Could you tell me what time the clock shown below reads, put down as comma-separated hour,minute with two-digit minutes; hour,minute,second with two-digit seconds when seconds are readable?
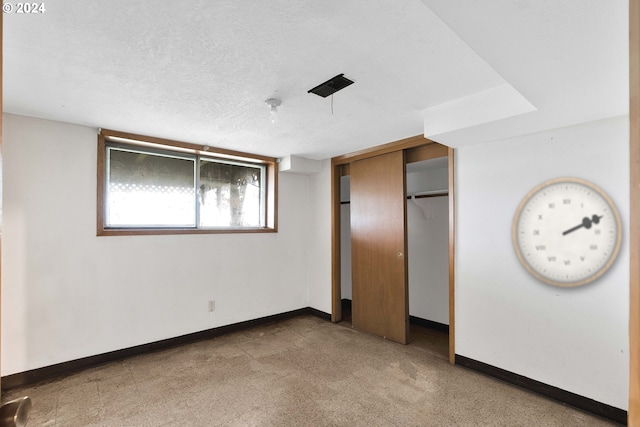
2,11
